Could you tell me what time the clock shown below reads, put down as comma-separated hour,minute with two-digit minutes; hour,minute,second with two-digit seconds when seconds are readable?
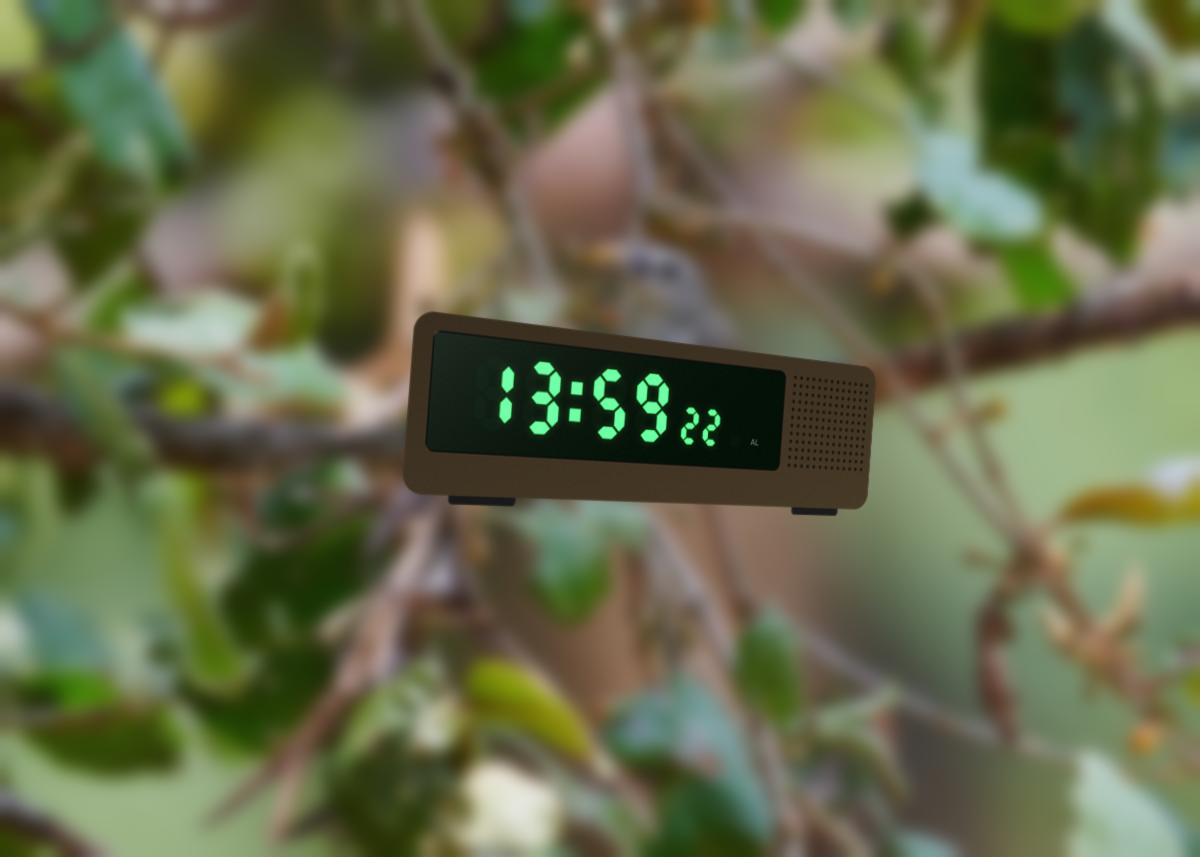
13,59,22
